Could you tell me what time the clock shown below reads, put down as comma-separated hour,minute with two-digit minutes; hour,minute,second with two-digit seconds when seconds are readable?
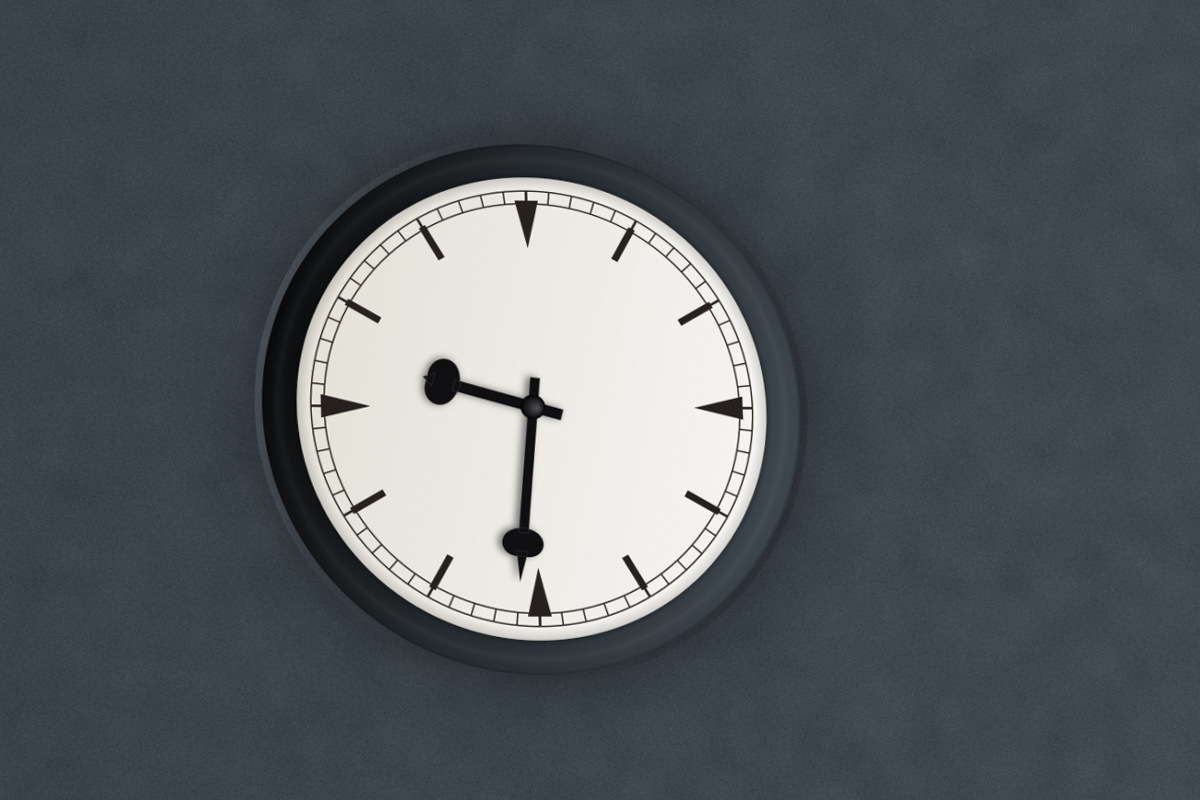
9,31
